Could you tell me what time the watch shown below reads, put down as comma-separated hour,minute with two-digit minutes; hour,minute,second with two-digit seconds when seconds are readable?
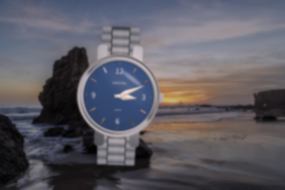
3,11
